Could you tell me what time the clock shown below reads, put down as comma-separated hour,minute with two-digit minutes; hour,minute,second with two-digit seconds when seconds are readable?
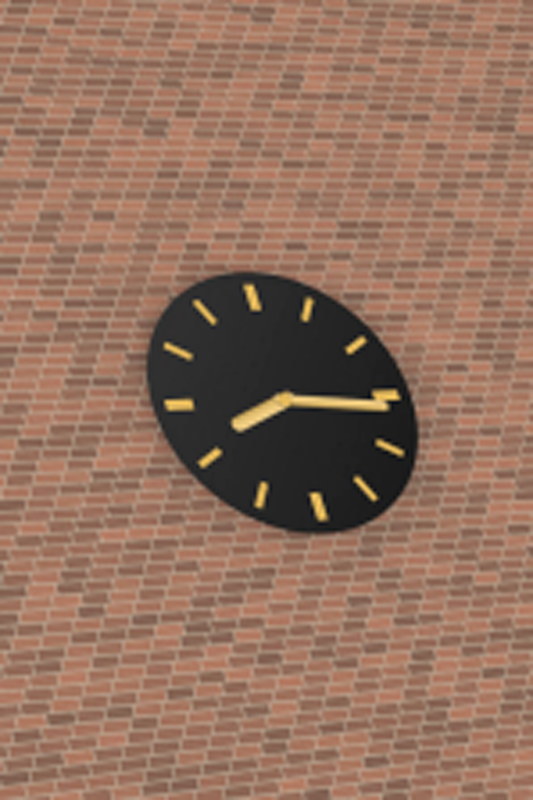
8,16
